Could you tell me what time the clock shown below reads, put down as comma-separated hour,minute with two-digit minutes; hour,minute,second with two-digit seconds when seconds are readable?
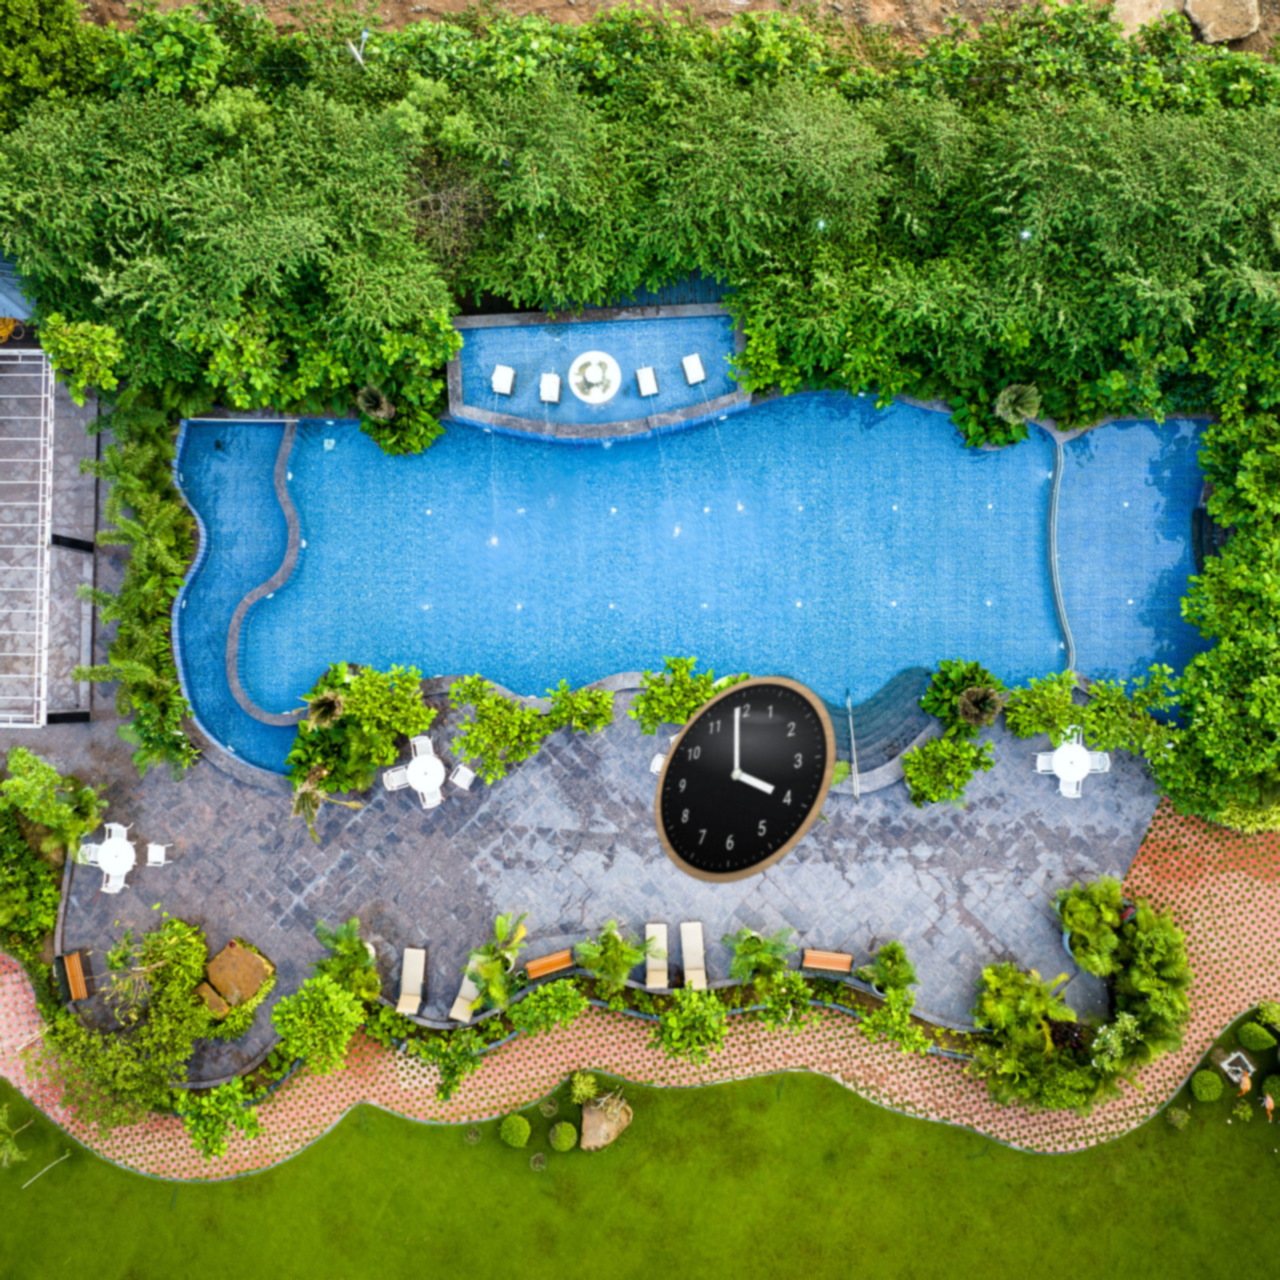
3,59
